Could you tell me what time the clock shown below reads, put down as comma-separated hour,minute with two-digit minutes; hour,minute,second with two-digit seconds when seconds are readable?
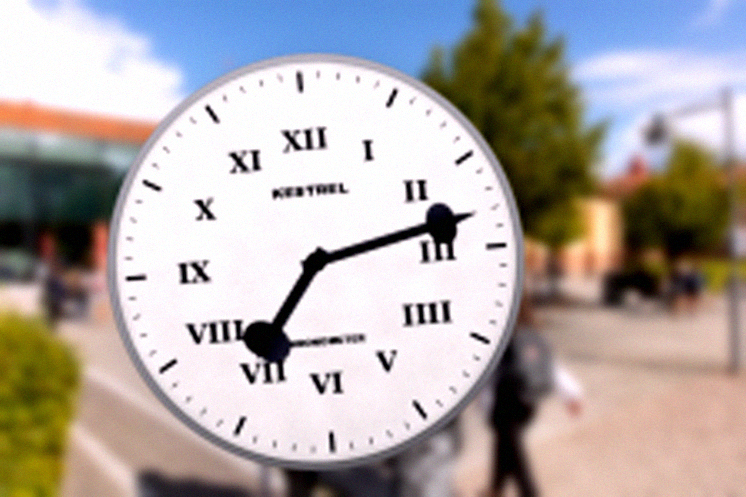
7,13
